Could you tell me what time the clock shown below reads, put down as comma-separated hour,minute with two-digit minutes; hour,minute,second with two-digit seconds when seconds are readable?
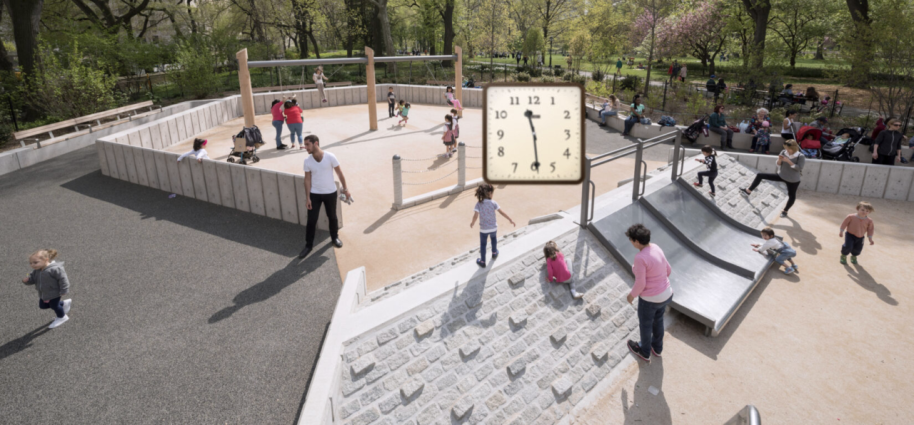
11,29
